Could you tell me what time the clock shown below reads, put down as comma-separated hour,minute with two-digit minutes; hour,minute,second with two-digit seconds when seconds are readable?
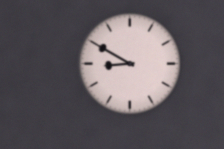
8,50
